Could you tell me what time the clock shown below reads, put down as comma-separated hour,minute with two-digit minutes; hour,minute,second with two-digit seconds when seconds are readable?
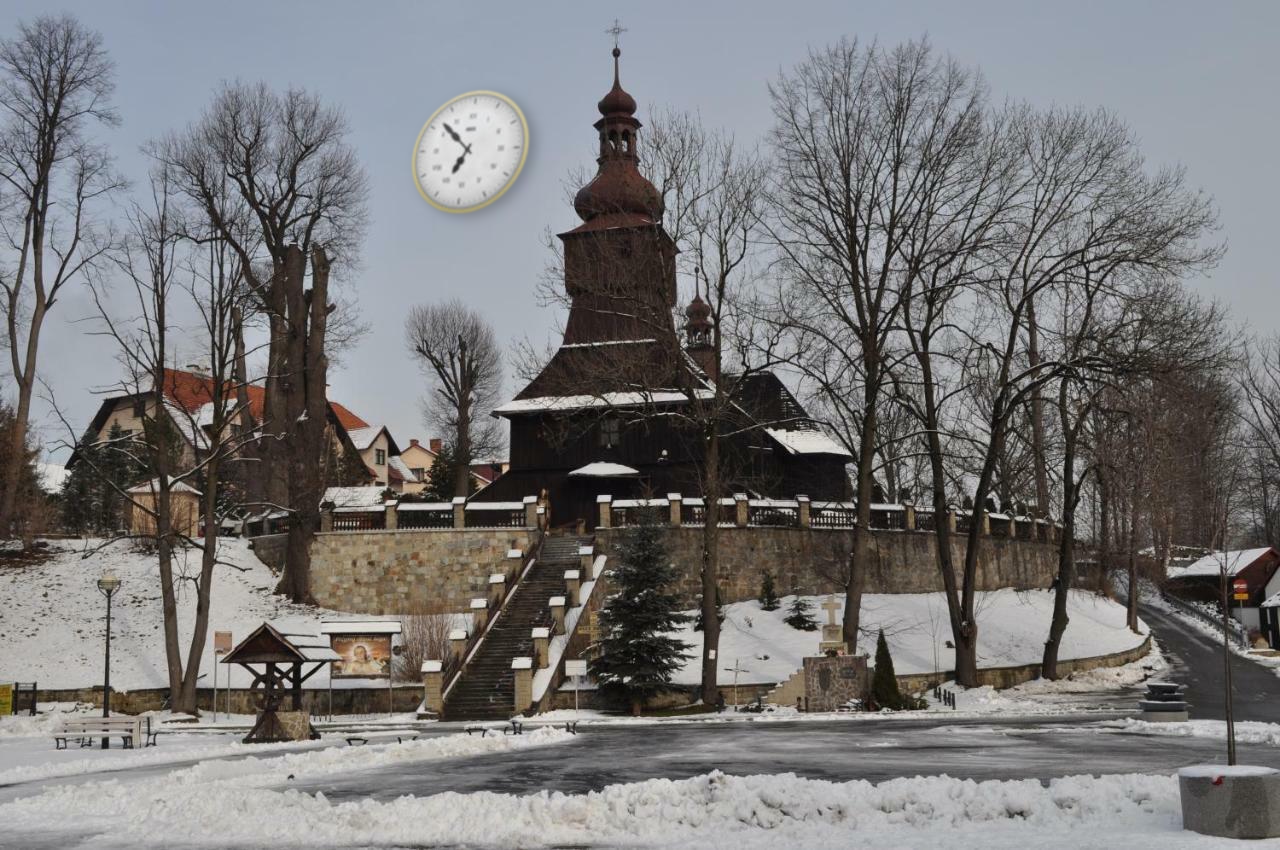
6,52
